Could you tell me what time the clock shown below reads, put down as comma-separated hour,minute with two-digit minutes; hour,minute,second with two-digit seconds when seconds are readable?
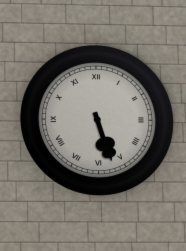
5,27
